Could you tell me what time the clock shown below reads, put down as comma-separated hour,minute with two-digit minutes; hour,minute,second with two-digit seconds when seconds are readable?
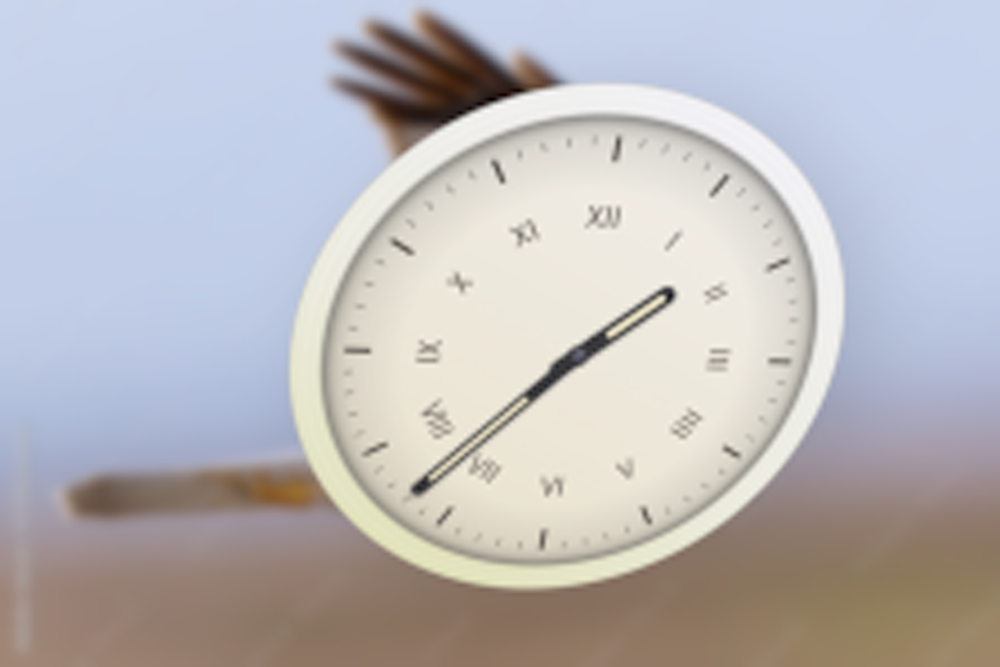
1,37
